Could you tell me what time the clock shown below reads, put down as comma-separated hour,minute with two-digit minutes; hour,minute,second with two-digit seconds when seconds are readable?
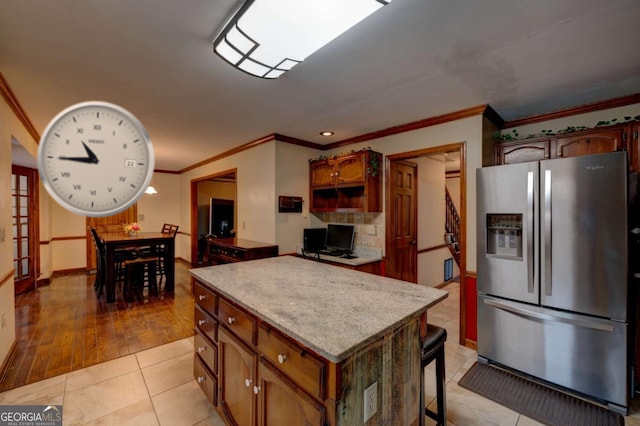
10,45
